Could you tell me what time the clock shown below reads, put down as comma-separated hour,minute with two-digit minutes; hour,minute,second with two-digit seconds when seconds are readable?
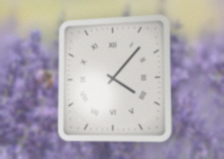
4,07
